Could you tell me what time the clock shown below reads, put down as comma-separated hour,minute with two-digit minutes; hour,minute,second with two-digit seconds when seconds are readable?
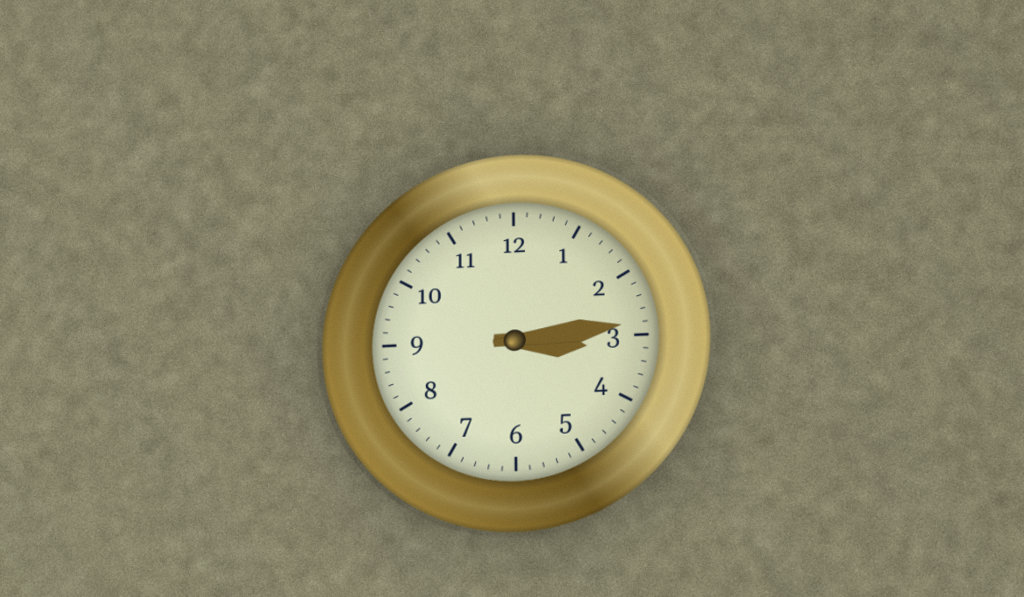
3,14
